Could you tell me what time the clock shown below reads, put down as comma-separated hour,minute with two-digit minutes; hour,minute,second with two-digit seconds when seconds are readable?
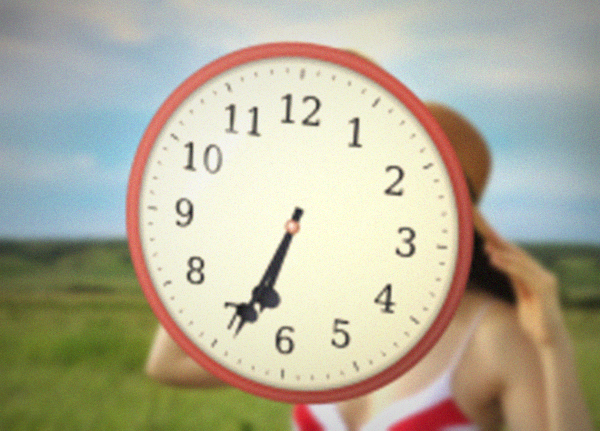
6,34
